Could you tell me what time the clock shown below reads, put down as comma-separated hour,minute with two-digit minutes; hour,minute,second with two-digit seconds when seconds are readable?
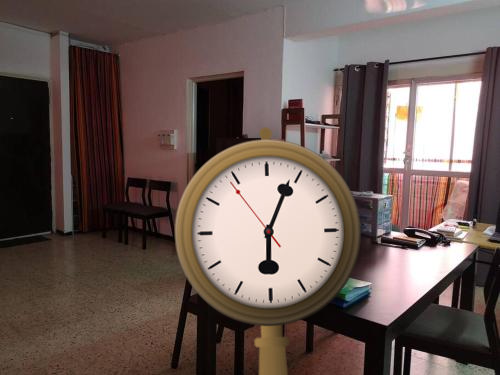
6,03,54
